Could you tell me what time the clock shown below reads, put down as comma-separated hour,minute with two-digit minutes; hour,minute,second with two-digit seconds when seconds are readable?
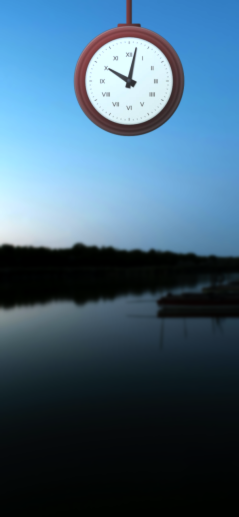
10,02
